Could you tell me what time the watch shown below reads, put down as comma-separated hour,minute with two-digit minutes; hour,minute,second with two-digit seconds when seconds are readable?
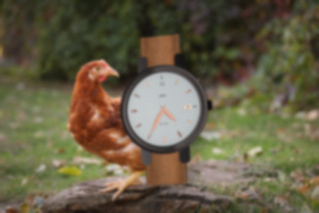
4,35
